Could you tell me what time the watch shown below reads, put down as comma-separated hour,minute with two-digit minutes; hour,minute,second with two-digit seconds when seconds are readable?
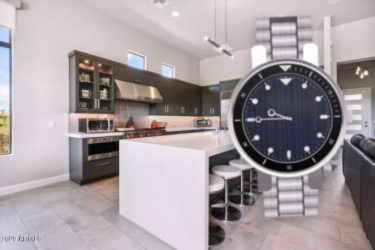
9,45
